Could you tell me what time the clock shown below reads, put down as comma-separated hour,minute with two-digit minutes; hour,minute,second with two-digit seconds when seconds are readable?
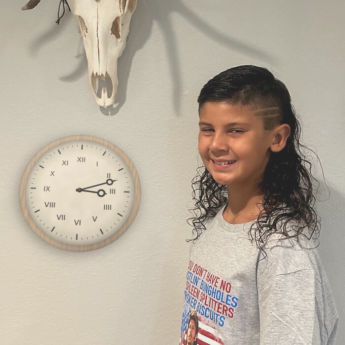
3,12
